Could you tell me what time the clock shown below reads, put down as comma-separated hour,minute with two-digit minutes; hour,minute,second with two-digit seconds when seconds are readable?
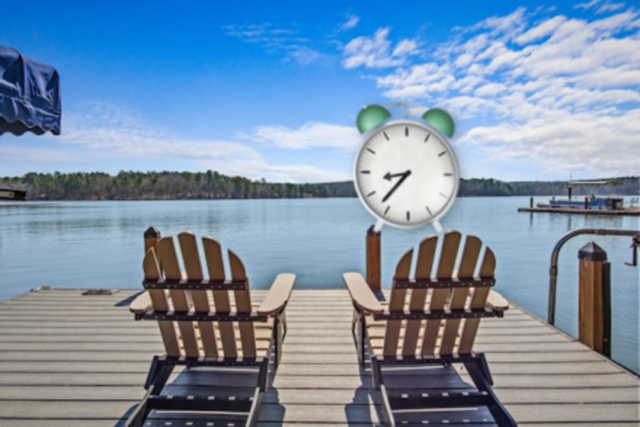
8,37
